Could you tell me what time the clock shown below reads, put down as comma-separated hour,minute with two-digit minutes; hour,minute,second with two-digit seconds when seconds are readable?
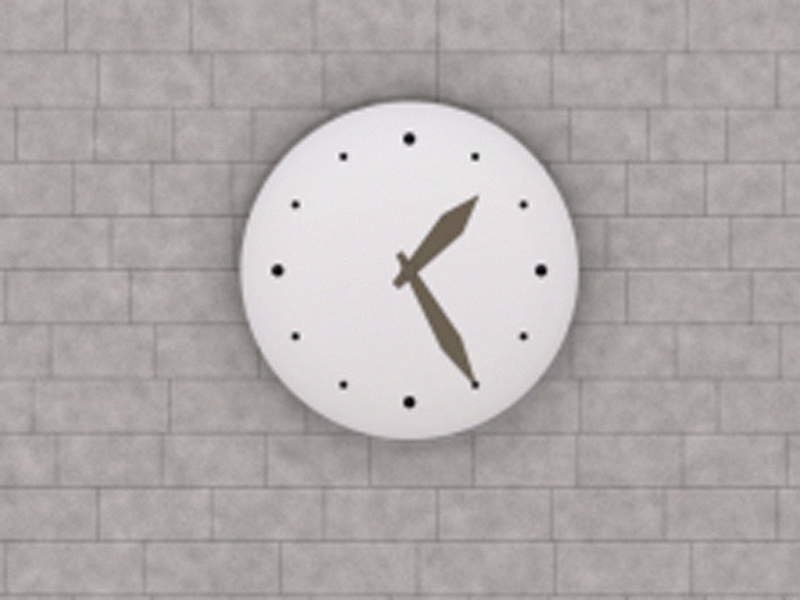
1,25
